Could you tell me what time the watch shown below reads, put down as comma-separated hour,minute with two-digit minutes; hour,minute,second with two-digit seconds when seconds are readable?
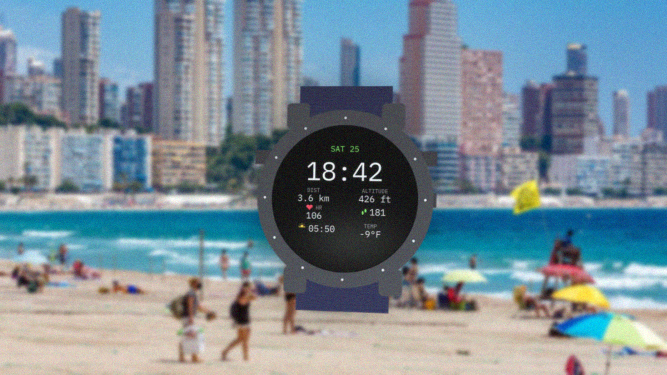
18,42
